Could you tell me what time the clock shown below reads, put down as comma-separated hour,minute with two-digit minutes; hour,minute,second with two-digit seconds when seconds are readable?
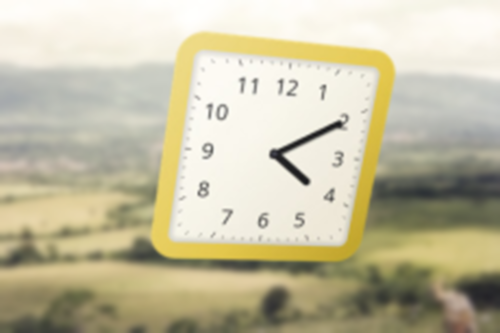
4,10
